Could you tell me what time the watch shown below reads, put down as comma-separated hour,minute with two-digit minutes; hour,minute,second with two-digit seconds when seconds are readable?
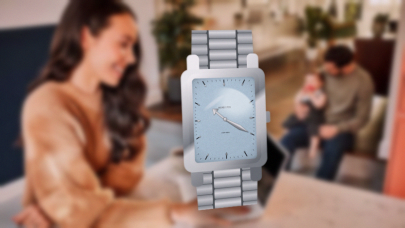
10,20
